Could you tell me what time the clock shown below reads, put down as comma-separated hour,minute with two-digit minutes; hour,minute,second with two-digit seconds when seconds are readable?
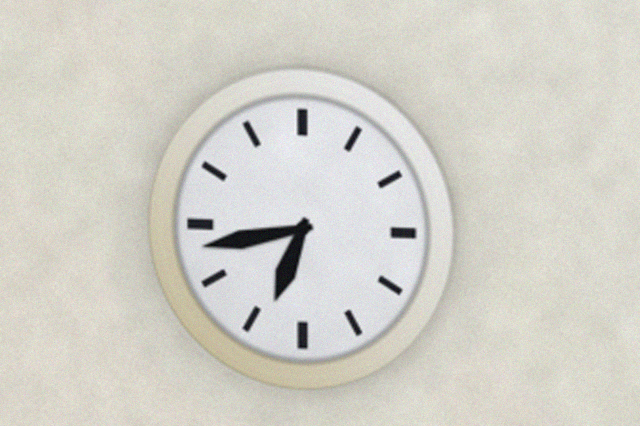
6,43
